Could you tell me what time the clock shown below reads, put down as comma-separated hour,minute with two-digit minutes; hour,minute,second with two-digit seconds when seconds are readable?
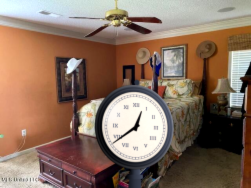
12,39
